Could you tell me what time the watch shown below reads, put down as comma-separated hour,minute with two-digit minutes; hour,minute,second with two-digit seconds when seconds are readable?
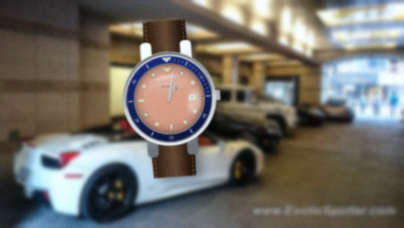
1,02
